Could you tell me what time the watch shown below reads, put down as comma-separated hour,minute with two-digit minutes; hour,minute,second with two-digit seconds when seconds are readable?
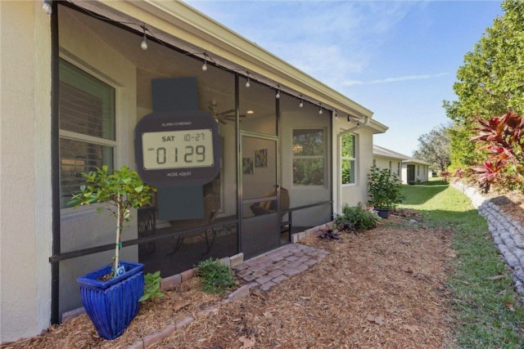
1,29
